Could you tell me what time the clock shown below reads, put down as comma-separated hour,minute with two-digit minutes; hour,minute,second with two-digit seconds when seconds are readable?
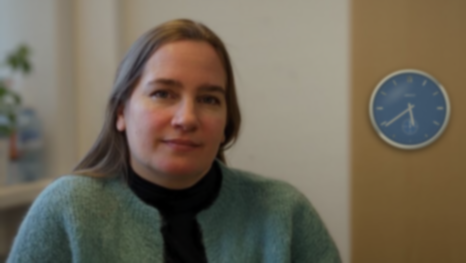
5,39
